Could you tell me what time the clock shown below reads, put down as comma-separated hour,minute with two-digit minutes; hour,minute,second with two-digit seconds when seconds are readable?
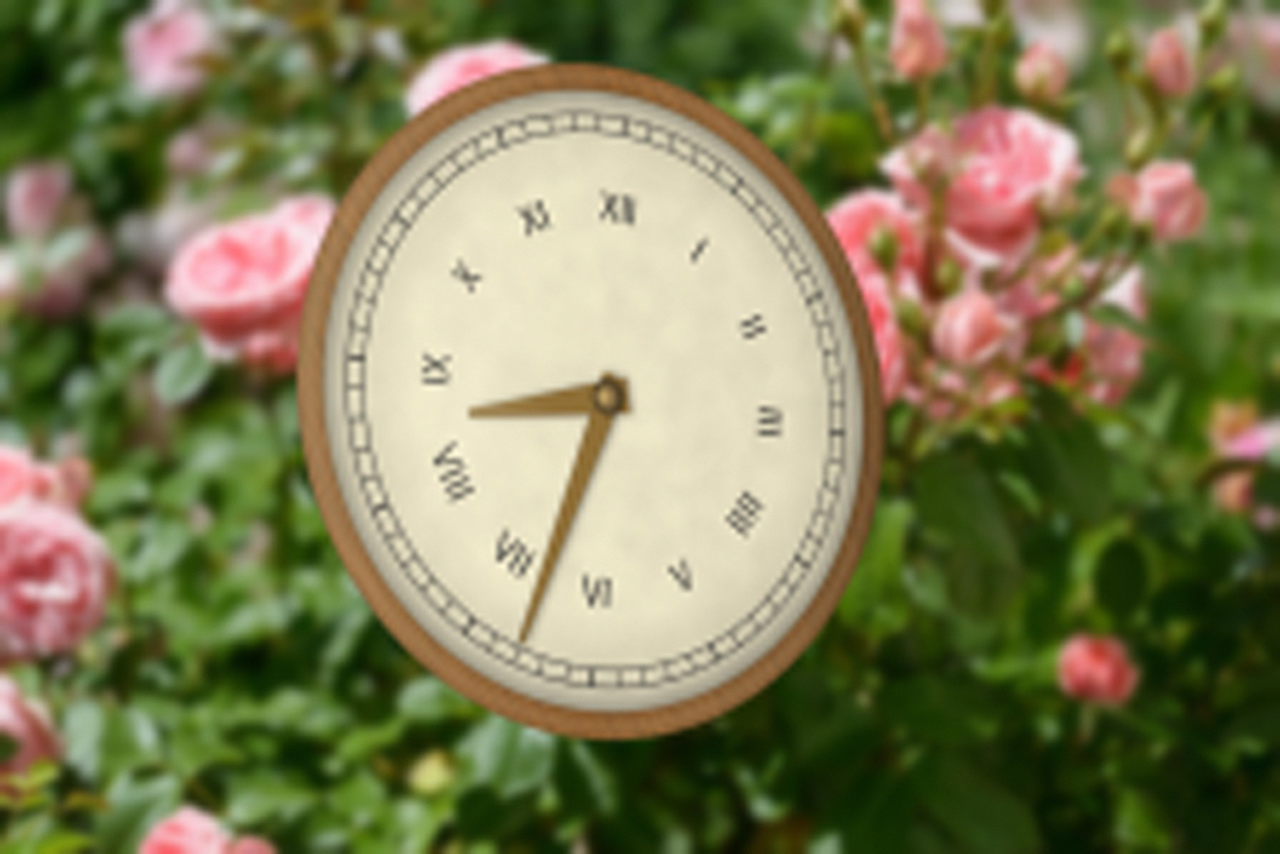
8,33
